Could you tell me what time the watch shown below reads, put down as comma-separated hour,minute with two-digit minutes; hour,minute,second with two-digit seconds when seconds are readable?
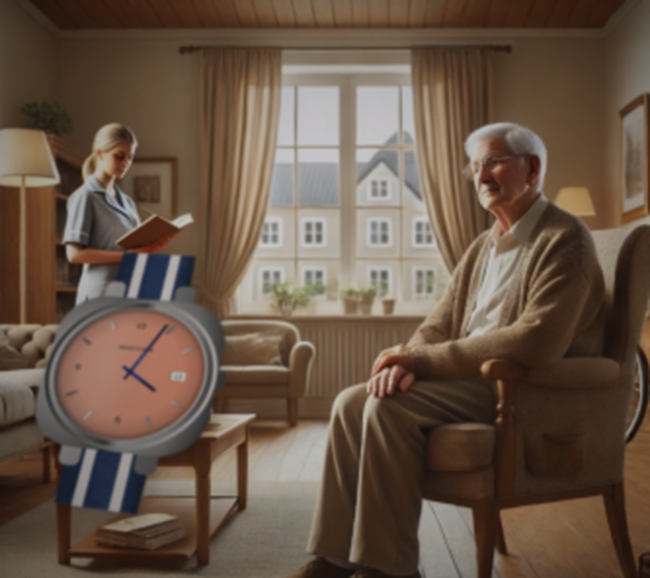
4,04
